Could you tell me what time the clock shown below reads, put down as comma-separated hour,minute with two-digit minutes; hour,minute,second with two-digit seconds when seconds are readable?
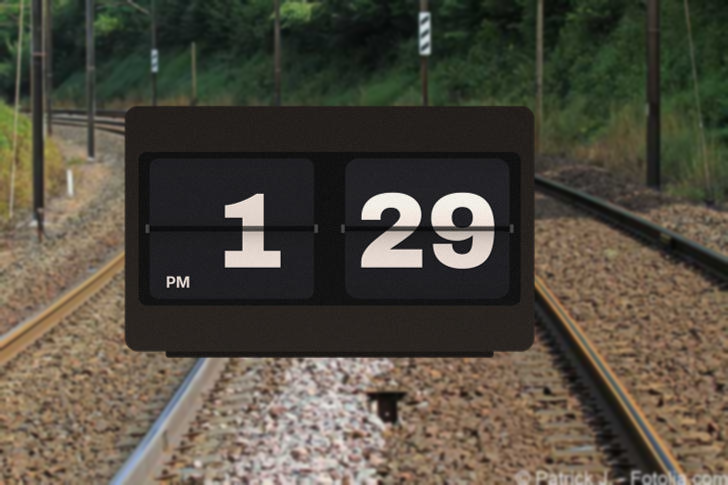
1,29
